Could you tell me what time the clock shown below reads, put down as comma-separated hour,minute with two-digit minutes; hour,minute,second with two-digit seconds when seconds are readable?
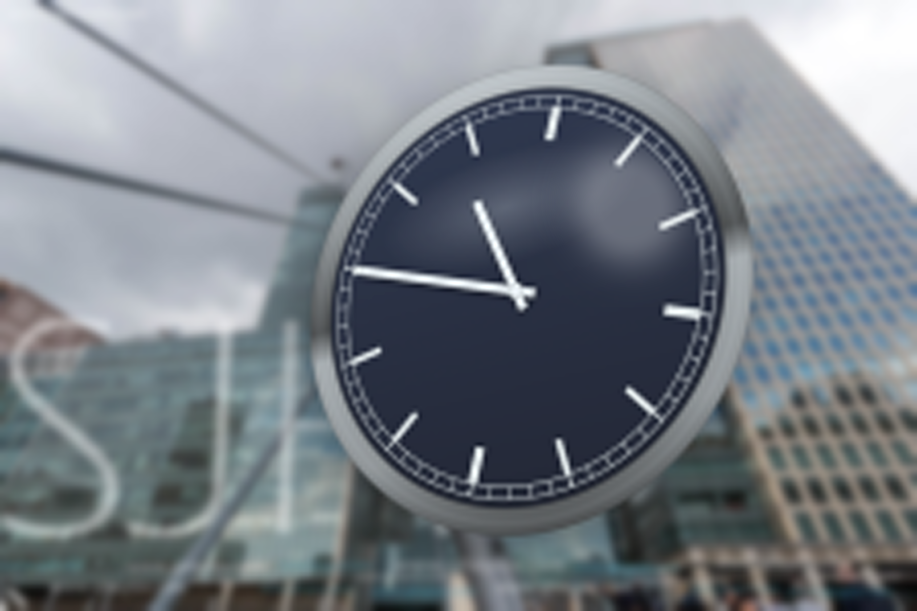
10,45
